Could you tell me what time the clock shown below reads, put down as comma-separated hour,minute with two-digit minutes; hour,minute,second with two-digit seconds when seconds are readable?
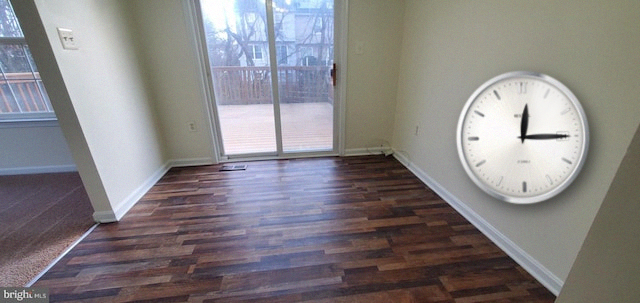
12,15
